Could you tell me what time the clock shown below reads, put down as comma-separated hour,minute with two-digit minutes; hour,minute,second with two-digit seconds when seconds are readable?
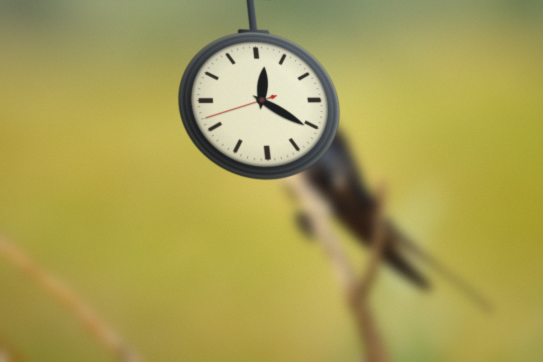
12,20,42
